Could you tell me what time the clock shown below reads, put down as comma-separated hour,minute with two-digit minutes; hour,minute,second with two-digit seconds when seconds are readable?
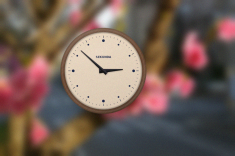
2,52
